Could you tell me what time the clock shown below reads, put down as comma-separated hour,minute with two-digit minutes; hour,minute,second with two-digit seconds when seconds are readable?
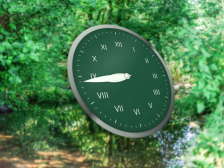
8,44
